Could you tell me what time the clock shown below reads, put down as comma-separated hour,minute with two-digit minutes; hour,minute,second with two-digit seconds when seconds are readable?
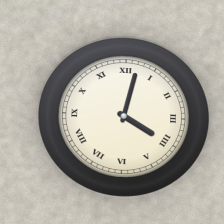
4,02
